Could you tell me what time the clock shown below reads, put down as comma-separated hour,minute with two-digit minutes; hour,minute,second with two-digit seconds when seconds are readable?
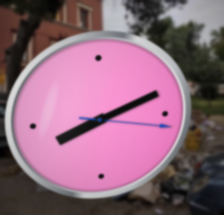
8,11,17
